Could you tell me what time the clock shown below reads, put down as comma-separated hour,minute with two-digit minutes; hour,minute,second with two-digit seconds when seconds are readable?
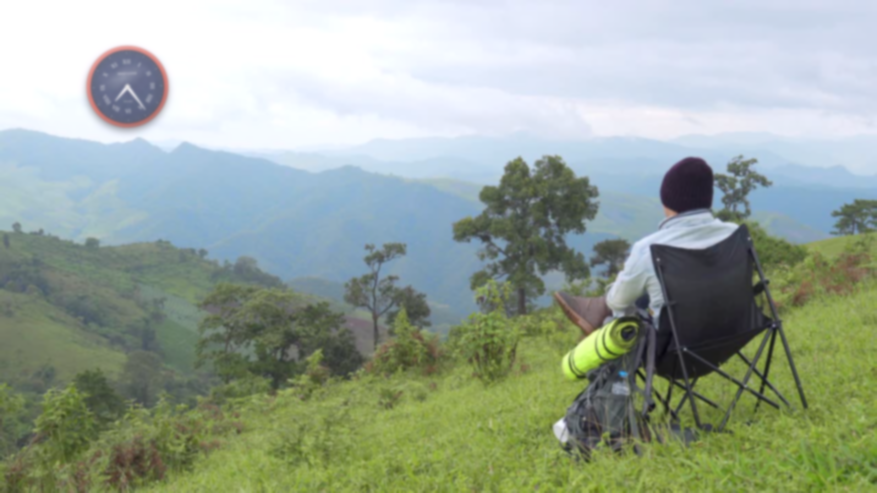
7,24
